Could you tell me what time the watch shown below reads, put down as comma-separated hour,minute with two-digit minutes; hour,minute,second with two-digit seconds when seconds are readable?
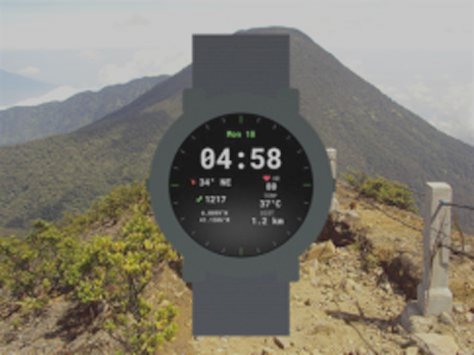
4,58
